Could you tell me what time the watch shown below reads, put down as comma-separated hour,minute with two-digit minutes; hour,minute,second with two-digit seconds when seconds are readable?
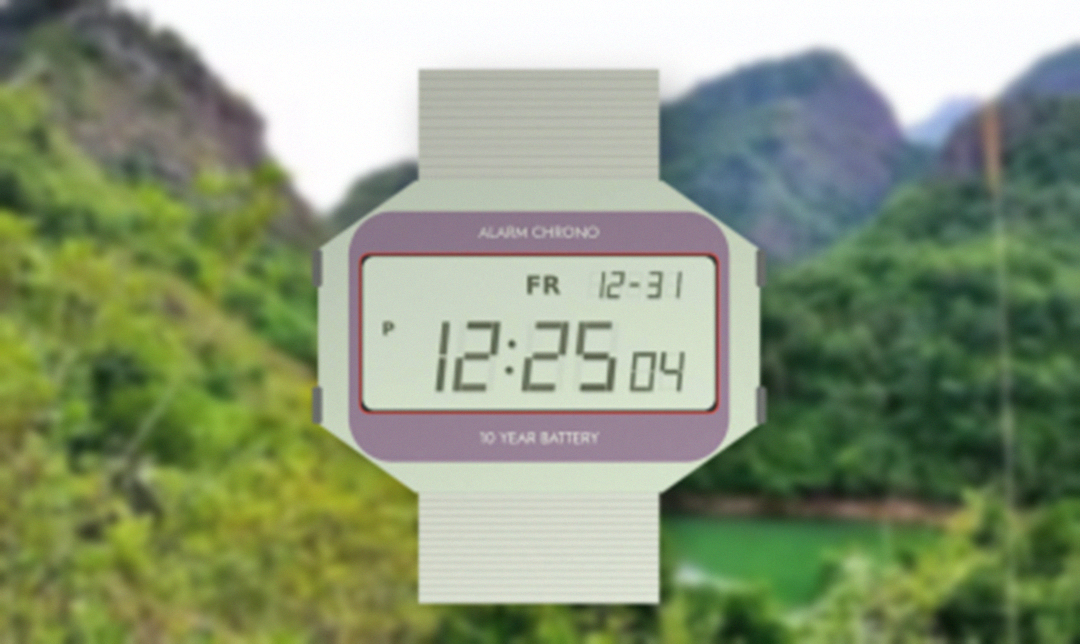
12,25,04
